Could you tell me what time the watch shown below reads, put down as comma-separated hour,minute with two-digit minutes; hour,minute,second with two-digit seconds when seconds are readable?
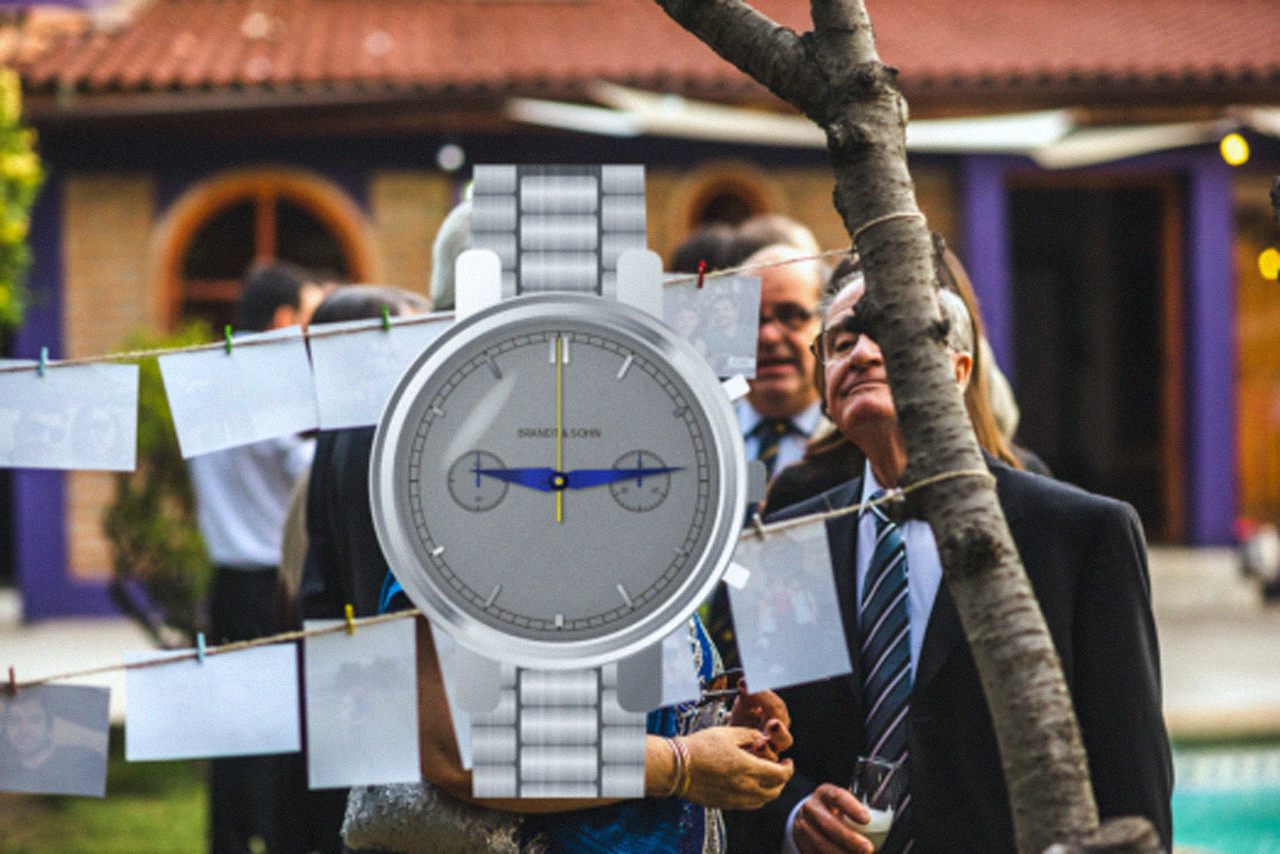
9,14
